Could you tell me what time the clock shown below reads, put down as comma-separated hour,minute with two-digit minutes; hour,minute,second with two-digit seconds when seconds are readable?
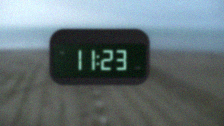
11,23
